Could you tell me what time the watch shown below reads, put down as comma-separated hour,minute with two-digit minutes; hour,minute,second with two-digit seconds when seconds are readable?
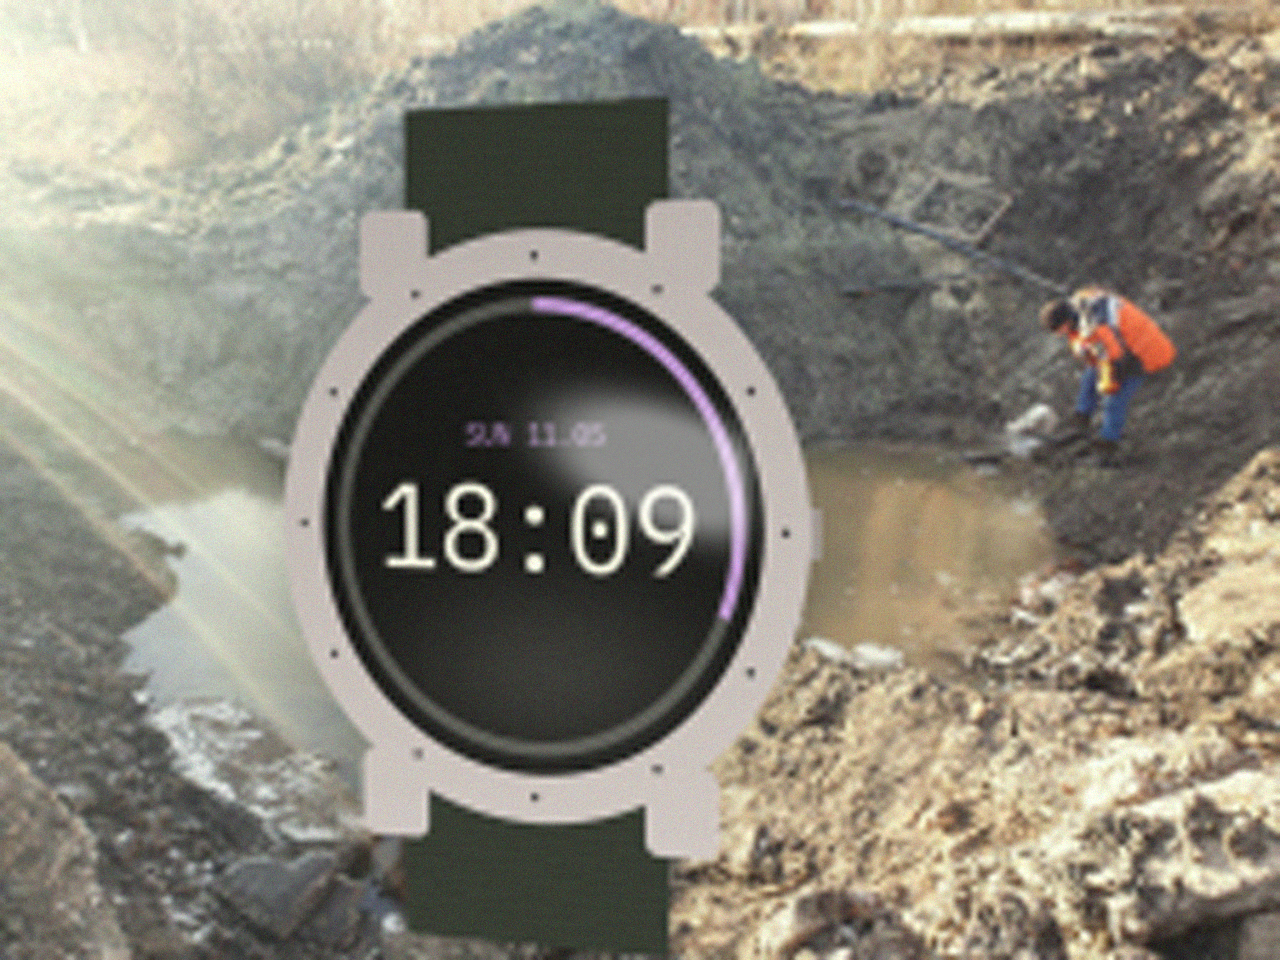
18,09
